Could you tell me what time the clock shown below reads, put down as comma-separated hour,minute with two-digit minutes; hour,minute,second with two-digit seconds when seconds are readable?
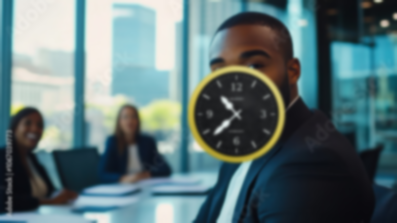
10,38
